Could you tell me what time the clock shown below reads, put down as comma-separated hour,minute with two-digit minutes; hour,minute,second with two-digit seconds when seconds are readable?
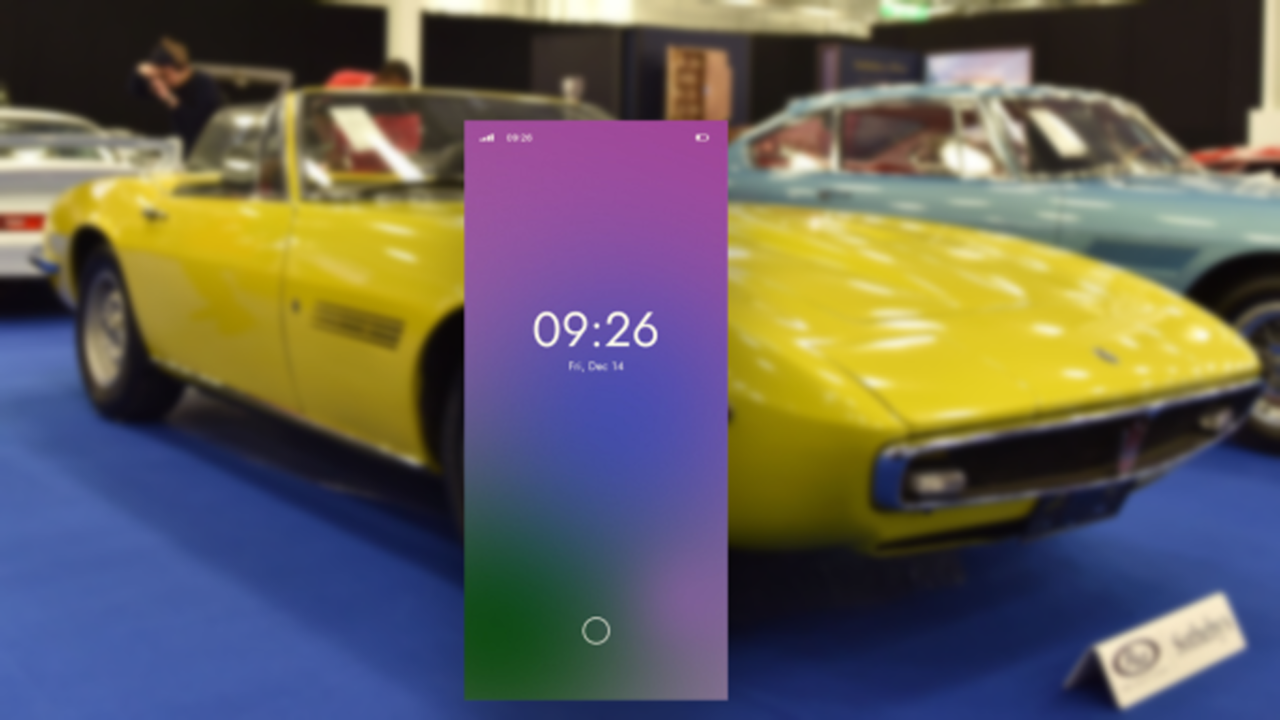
9,26
